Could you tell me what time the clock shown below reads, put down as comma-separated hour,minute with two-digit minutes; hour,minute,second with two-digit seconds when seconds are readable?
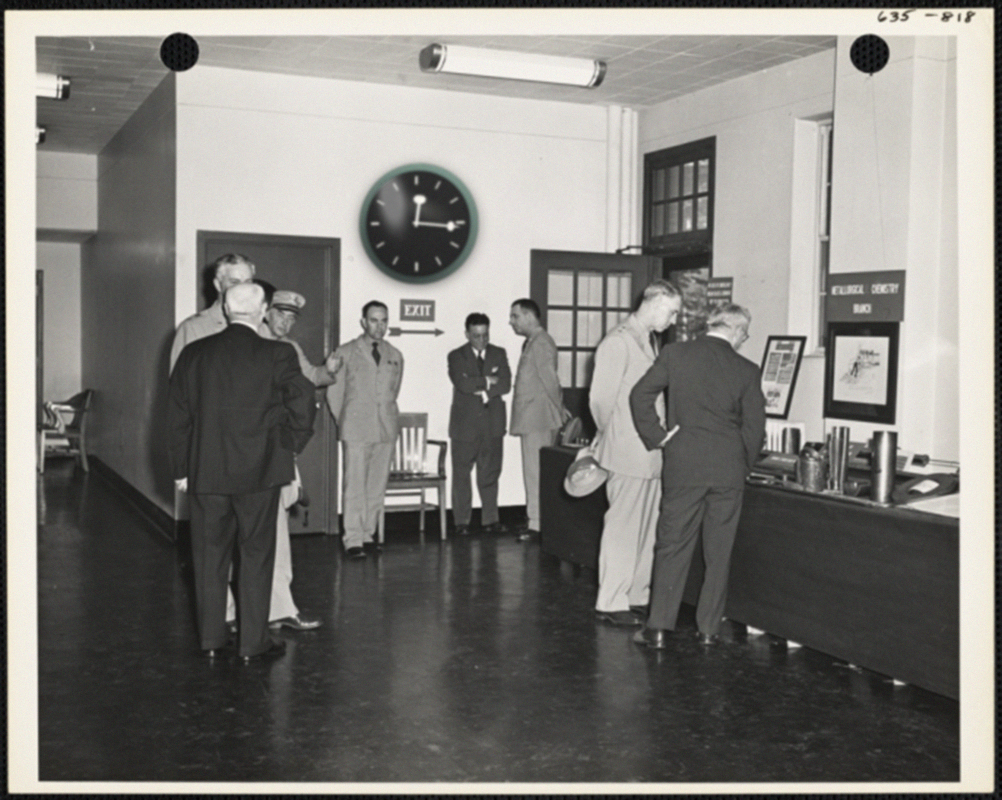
12,16
